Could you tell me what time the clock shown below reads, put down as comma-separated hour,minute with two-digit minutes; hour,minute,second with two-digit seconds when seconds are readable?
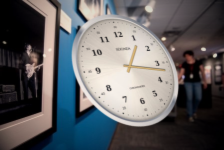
1,17
